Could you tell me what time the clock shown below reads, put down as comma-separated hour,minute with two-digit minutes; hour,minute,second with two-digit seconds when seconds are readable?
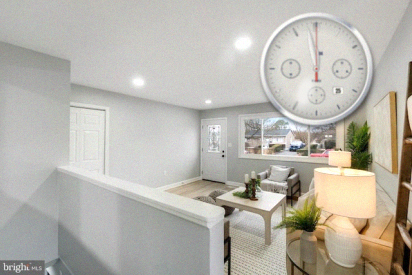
11,58
